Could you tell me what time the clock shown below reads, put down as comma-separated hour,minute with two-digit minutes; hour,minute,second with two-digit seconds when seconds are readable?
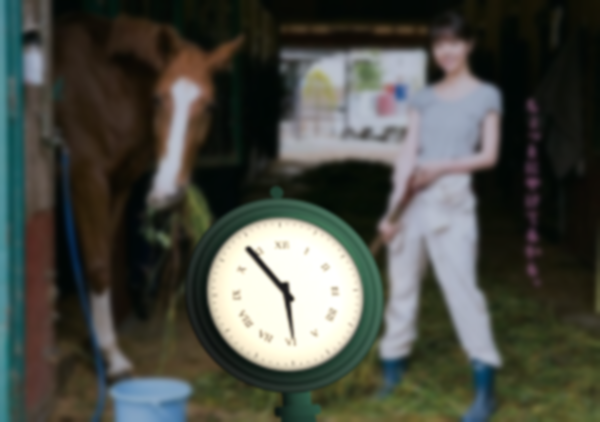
5,54
